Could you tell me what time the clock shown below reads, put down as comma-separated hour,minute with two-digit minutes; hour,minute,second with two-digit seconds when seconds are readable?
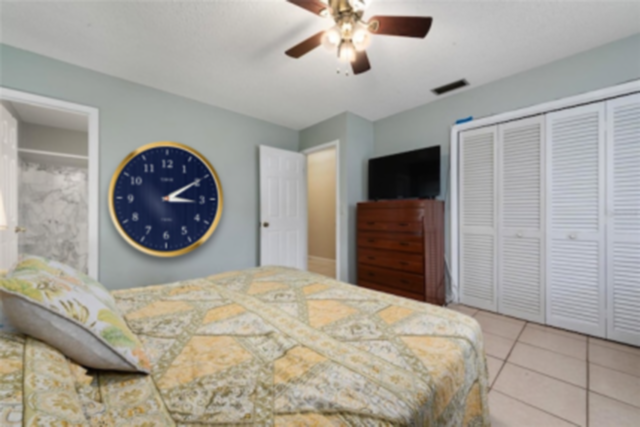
3,10
